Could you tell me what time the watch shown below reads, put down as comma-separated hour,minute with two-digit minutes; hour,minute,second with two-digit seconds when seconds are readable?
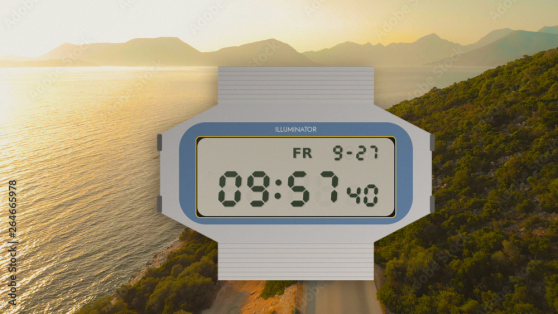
9,57,40
